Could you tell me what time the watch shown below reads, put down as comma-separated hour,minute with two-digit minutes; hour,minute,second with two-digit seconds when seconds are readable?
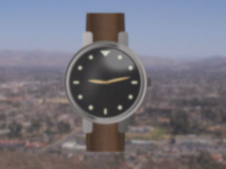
9,13
